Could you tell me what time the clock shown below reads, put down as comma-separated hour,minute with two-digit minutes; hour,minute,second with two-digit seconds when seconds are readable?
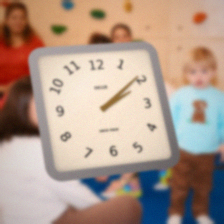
2,09
